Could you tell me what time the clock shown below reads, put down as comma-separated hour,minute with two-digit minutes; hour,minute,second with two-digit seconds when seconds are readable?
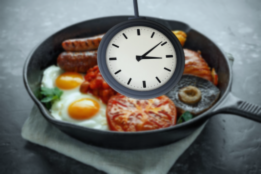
3,09
